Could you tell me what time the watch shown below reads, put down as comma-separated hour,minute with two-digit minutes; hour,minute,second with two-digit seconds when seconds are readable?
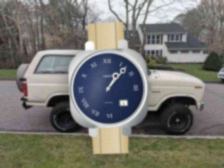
1,07
